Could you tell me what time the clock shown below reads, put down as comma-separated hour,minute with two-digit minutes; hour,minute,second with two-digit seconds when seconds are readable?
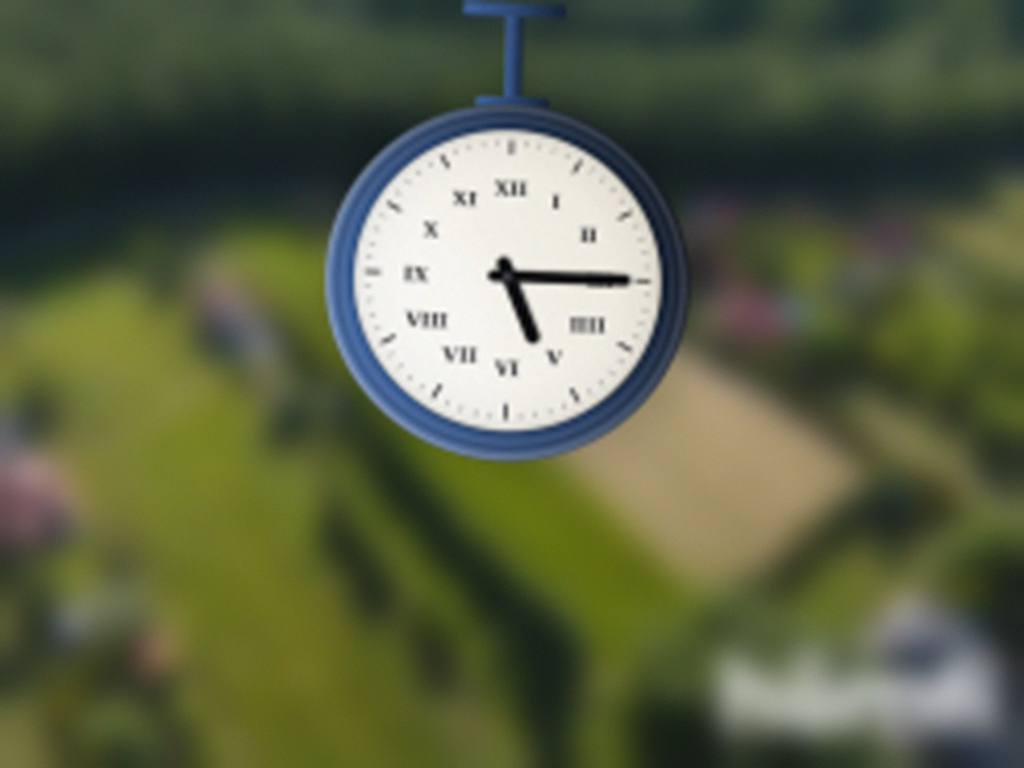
5,15
